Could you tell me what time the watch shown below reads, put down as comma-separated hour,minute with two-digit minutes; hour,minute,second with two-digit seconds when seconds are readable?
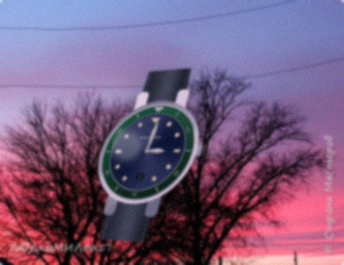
3,01
